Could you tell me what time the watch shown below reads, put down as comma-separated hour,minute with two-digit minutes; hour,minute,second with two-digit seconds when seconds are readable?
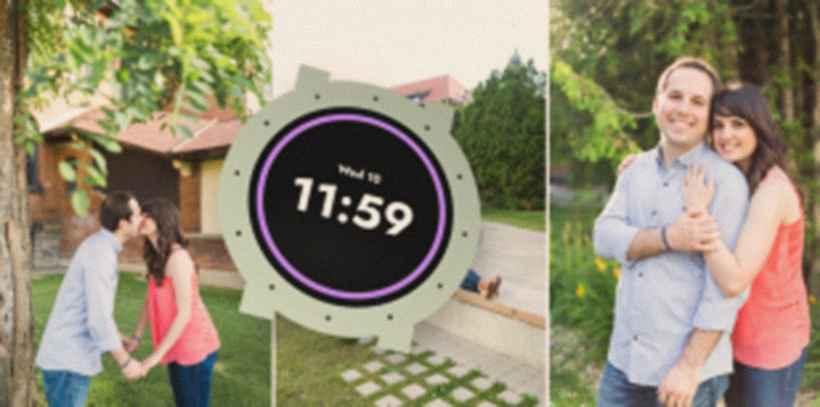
11,59
